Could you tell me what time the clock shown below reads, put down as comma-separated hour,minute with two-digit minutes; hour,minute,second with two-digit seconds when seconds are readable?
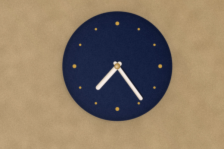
7,24
